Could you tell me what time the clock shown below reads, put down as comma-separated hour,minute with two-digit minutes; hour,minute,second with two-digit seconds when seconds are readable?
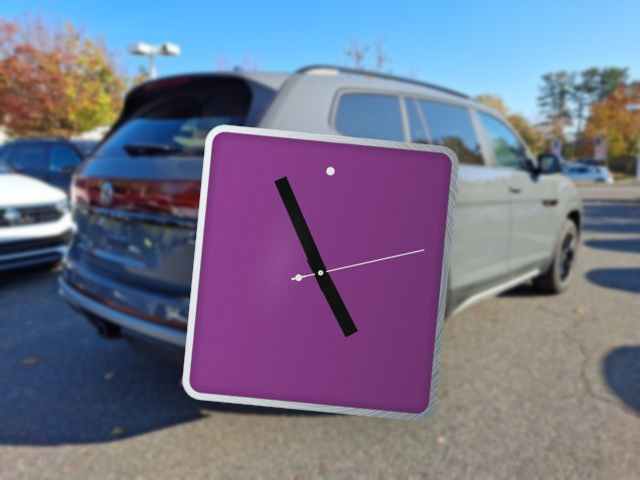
4,55,12
